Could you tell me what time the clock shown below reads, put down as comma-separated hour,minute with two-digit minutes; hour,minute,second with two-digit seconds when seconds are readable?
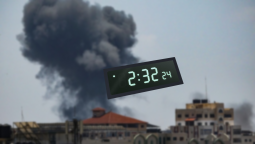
2,32,24
